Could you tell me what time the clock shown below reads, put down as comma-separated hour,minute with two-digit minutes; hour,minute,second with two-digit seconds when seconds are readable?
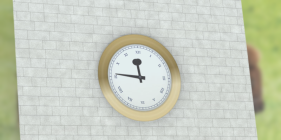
11,46
